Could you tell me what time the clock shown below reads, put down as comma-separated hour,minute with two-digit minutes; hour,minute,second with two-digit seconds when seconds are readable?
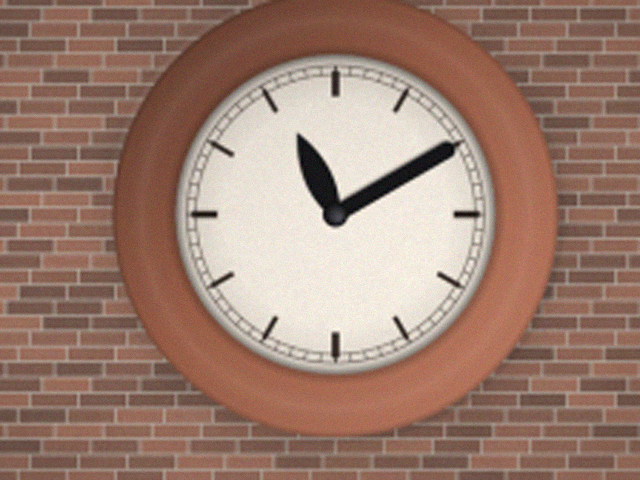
11,10
